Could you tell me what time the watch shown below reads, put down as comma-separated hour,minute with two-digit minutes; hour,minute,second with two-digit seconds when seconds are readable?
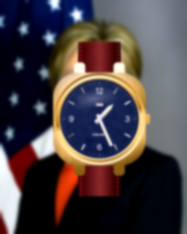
1,26
